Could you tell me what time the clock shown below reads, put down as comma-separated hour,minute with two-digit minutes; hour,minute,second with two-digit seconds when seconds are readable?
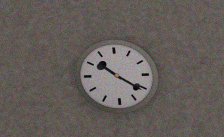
10,21
